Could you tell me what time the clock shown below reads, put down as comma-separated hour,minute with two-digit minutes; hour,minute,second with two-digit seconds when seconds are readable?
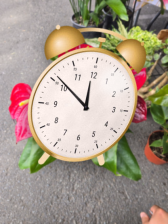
11,51
